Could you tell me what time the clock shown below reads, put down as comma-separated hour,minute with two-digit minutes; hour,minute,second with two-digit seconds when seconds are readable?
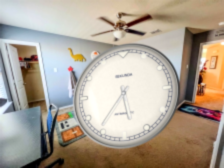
5,36
